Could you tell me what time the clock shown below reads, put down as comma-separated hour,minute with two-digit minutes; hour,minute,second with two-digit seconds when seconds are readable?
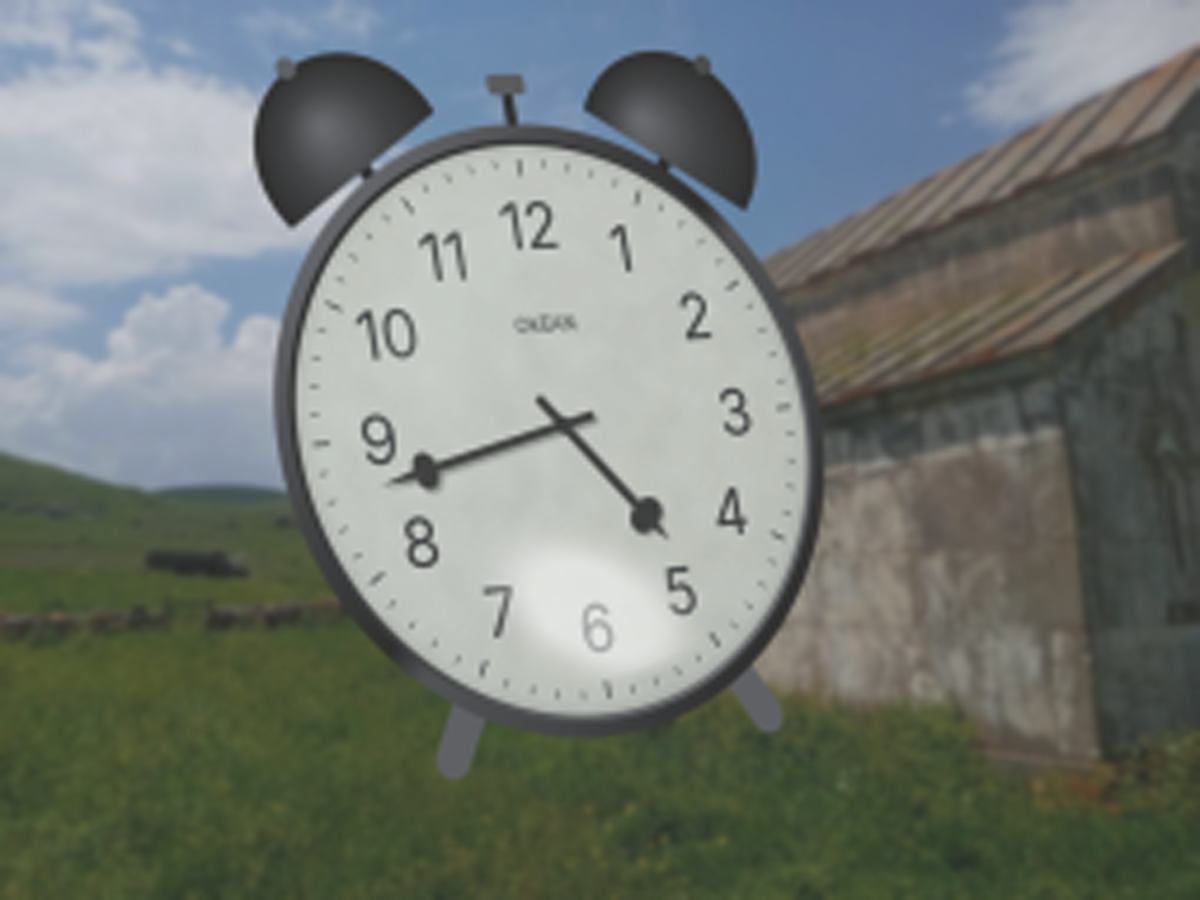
4,43
